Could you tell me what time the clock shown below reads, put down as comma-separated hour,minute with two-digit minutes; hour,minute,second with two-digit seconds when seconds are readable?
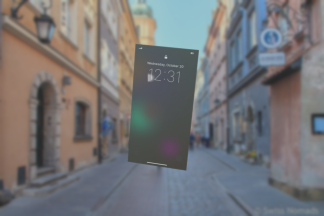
12,31
